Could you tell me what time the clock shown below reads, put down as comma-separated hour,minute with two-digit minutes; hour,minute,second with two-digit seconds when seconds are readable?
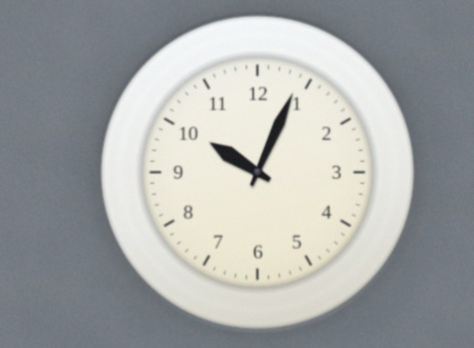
10,04
